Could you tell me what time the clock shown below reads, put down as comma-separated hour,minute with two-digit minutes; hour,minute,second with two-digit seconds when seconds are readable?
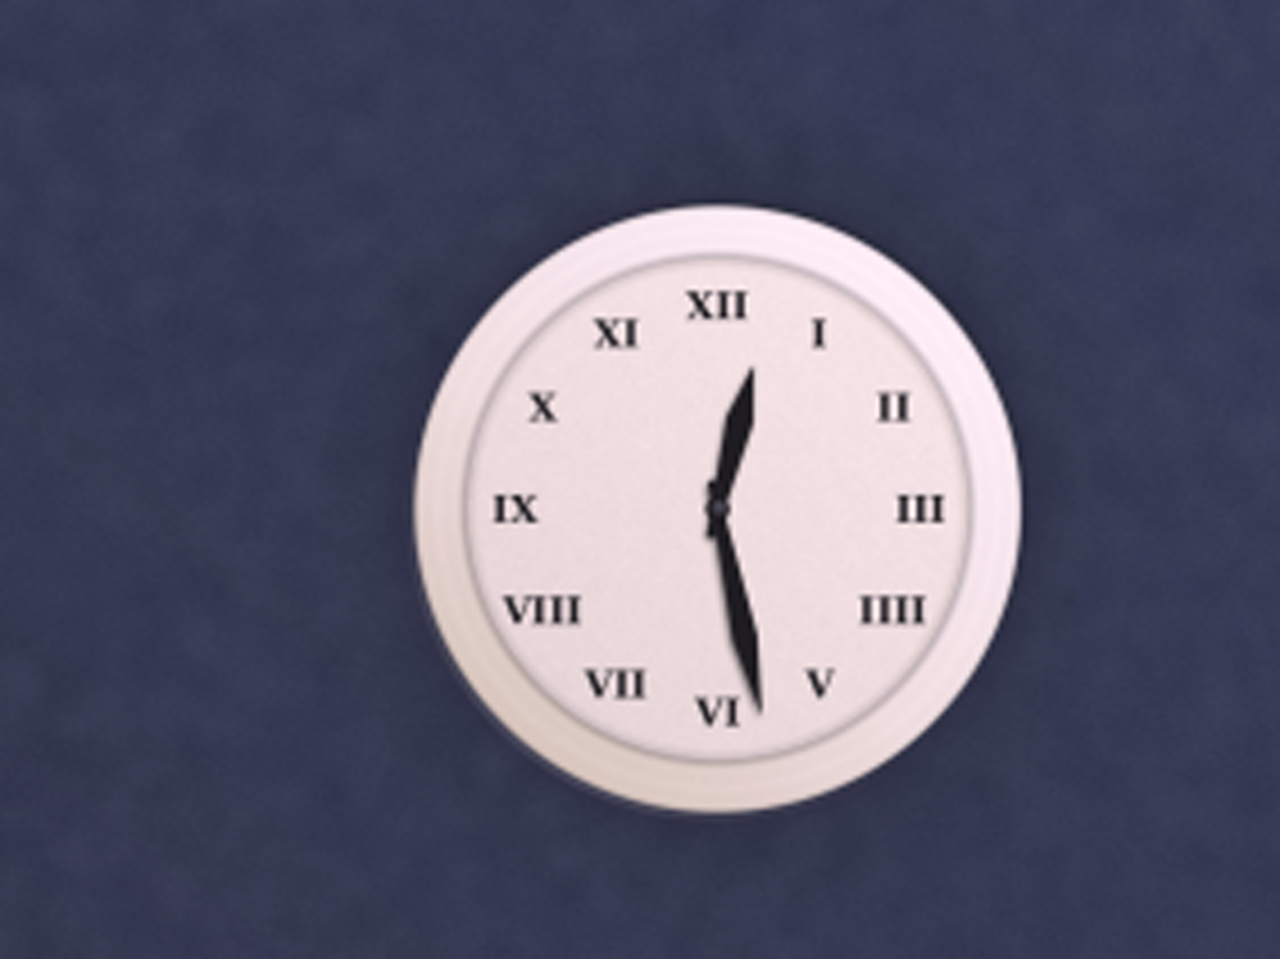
12,28
